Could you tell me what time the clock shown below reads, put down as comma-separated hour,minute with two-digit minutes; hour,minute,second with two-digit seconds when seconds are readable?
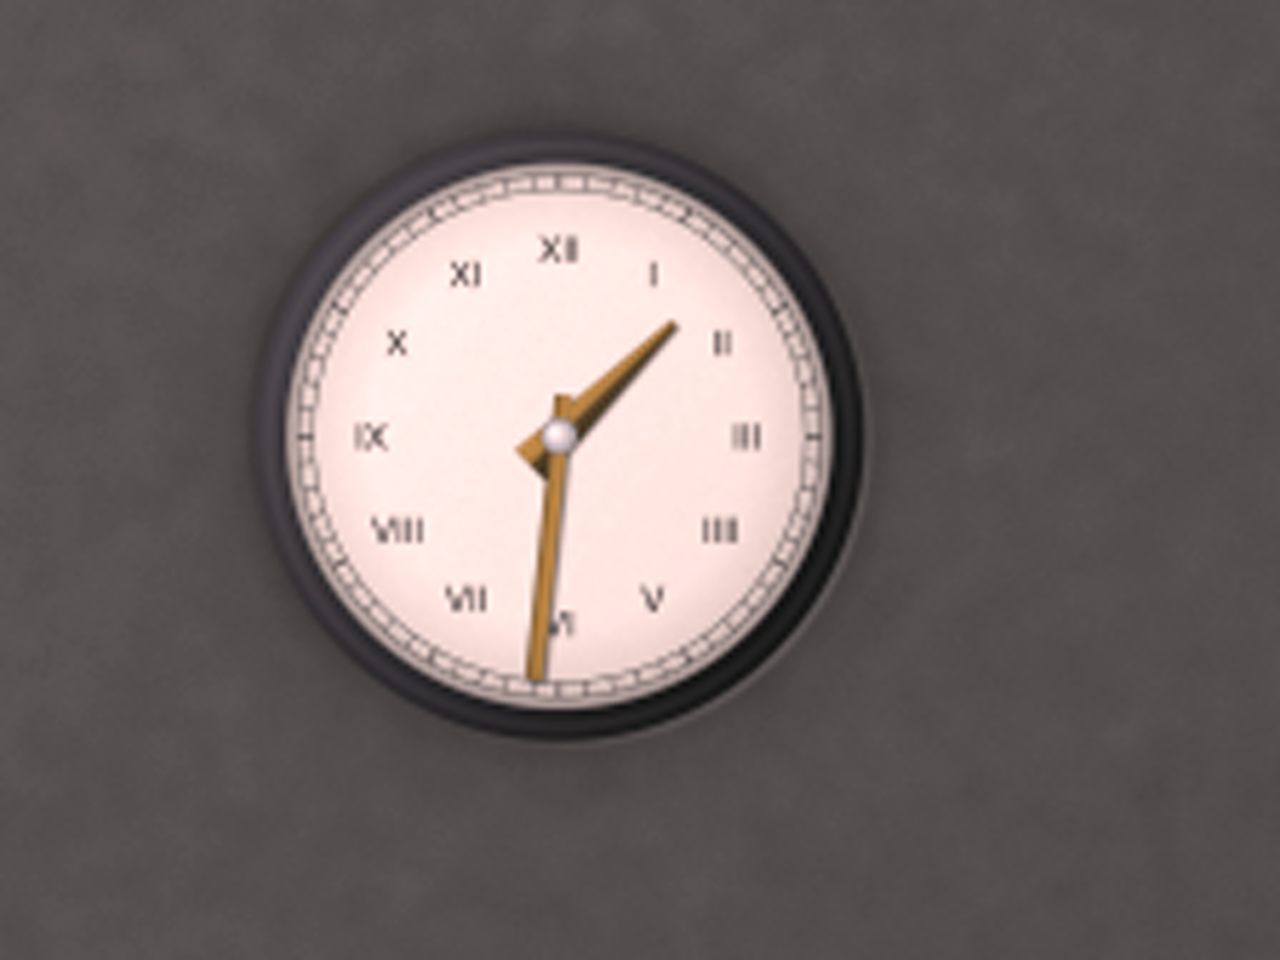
1,31
